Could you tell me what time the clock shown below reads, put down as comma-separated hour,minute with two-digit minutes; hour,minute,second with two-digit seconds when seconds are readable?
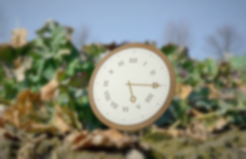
5,15
